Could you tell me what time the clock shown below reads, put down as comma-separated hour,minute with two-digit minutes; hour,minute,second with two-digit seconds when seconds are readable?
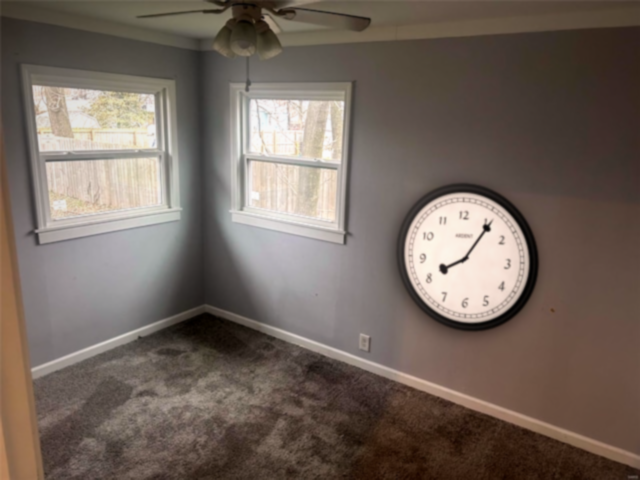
8,06
